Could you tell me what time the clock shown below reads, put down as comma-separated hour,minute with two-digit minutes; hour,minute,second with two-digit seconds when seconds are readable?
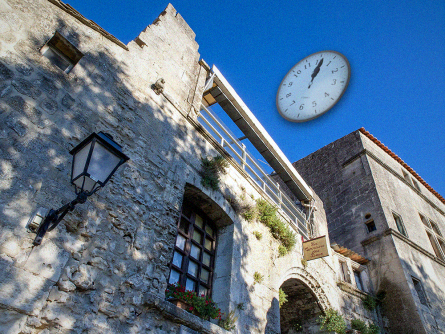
12,01
